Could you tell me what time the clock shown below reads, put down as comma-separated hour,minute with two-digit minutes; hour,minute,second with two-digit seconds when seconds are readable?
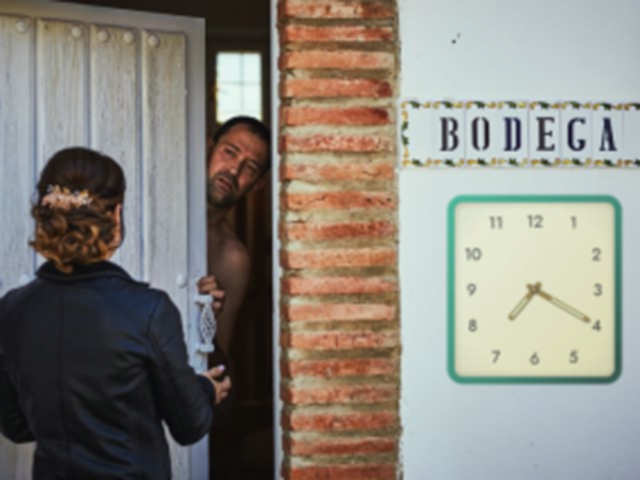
7,20
